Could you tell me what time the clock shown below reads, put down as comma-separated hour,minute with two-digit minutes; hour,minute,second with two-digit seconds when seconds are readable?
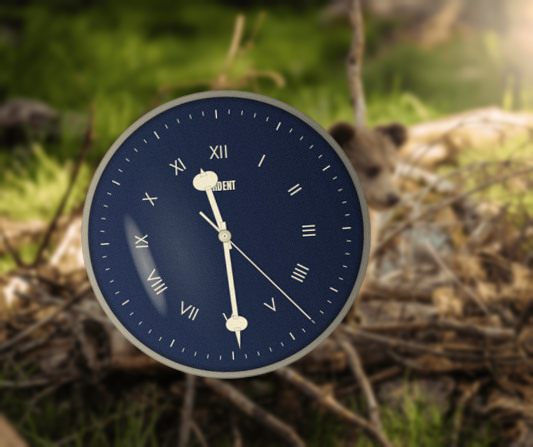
11,29,23
